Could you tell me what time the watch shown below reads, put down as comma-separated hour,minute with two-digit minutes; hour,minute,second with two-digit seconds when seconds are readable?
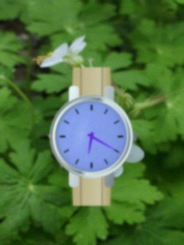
6,20
